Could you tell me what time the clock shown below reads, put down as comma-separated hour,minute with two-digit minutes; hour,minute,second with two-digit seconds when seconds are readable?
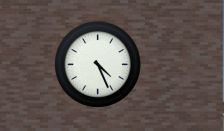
4,26
